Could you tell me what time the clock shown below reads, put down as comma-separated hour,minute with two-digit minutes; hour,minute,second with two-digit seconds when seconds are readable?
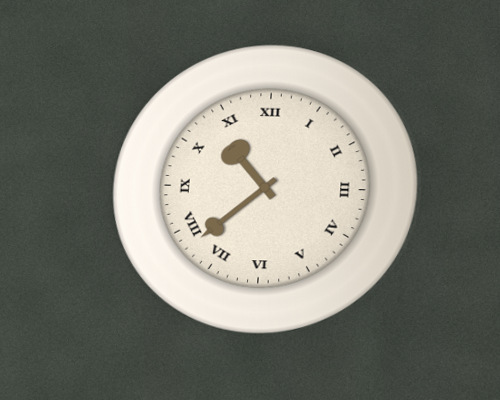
10,38
